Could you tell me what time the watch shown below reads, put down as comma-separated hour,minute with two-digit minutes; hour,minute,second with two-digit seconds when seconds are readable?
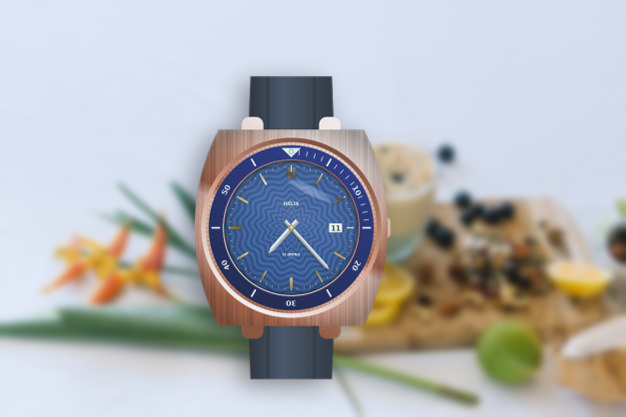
7,23
